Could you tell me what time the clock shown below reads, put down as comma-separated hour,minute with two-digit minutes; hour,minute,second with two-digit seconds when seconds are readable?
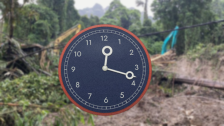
12,18
